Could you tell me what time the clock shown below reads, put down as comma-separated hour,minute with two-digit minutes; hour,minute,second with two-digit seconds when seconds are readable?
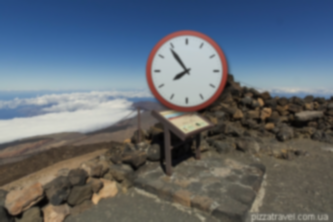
7,54
